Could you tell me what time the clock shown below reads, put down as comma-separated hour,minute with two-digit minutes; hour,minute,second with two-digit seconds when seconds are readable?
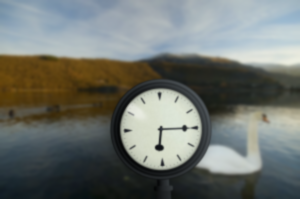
6,15
